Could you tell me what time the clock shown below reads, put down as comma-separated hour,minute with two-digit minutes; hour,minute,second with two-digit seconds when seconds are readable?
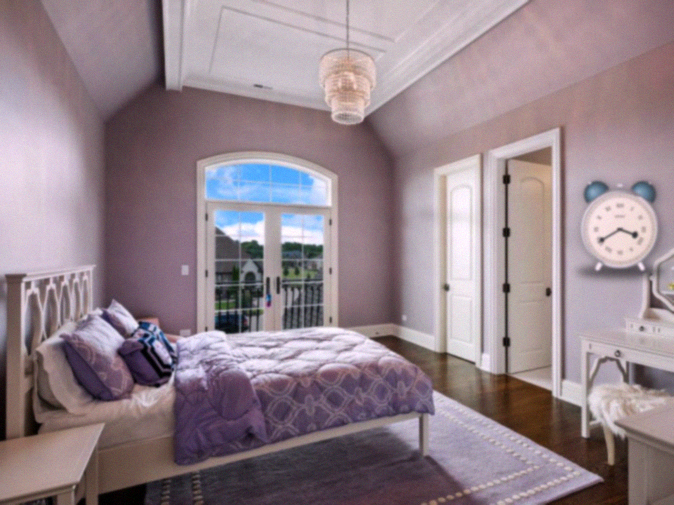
3,40
